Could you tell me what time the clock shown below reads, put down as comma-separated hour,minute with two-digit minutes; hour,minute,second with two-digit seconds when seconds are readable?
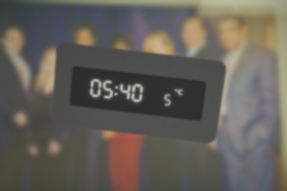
5,40
